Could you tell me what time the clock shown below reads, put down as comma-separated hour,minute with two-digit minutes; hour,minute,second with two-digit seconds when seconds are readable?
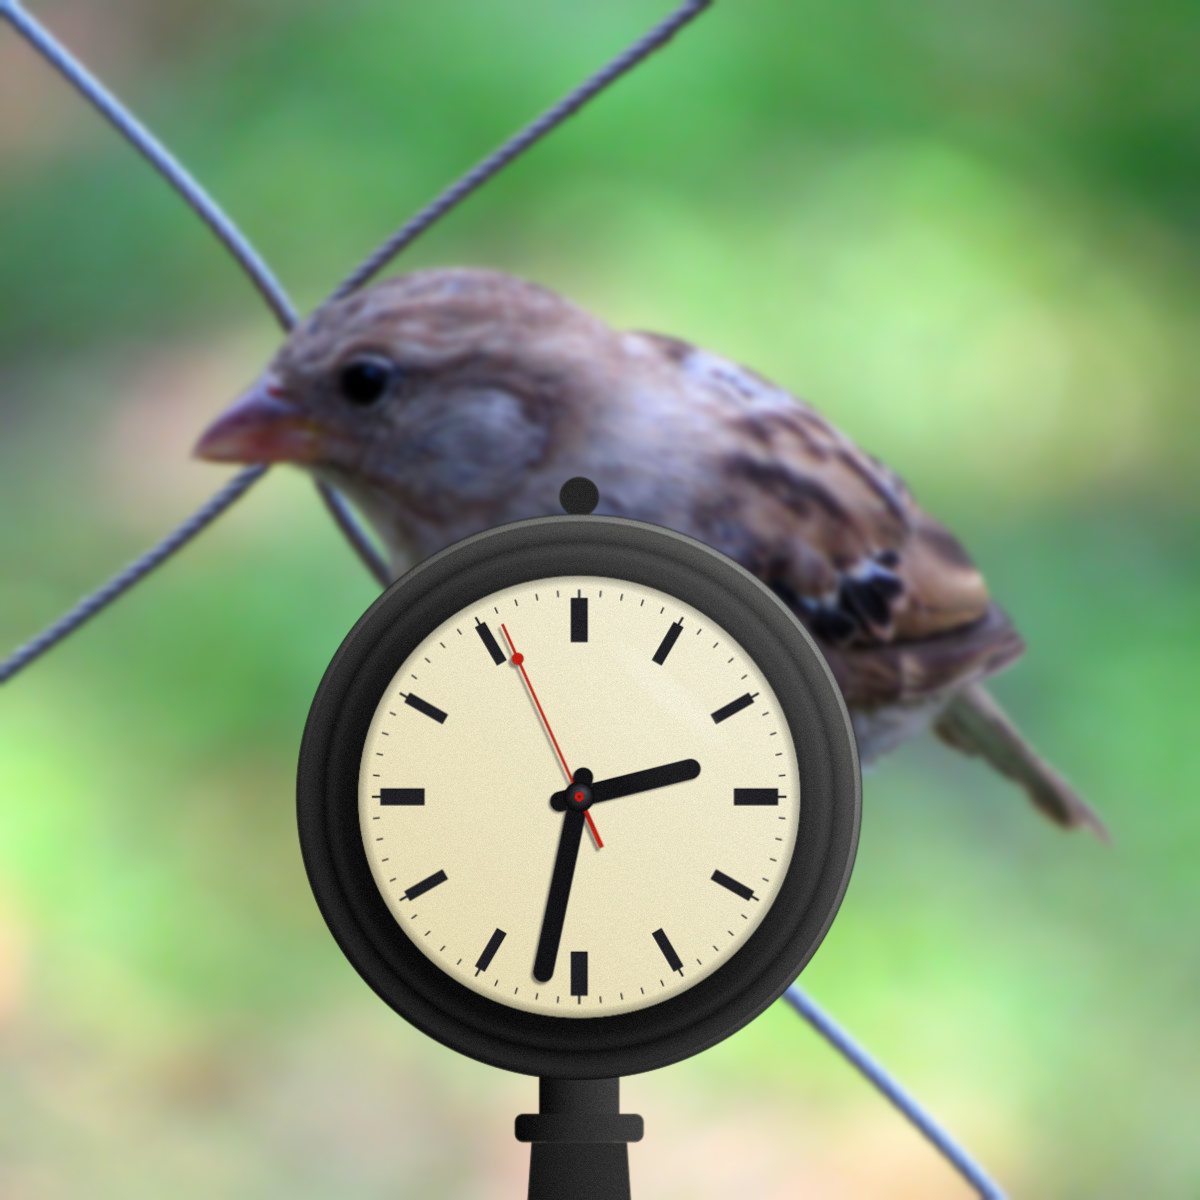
2,31,56
